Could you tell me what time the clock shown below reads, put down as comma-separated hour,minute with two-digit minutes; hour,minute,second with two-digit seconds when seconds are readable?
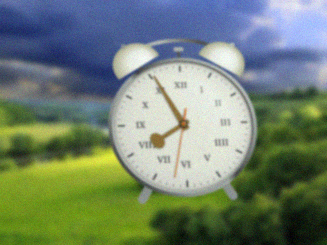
7,55,32
